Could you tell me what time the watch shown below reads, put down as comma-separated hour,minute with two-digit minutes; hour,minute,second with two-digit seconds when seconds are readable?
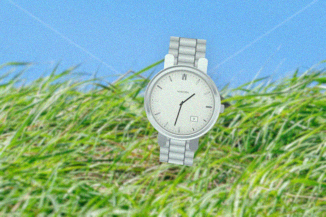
1,32
